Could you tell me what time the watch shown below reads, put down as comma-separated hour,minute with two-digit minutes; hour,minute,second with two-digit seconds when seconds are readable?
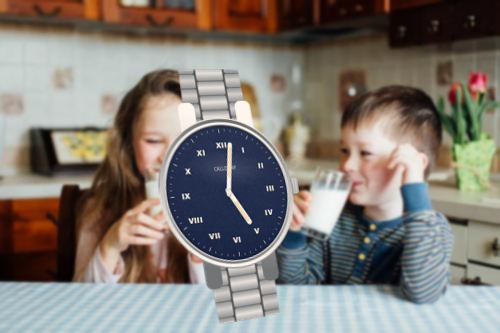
5,02
